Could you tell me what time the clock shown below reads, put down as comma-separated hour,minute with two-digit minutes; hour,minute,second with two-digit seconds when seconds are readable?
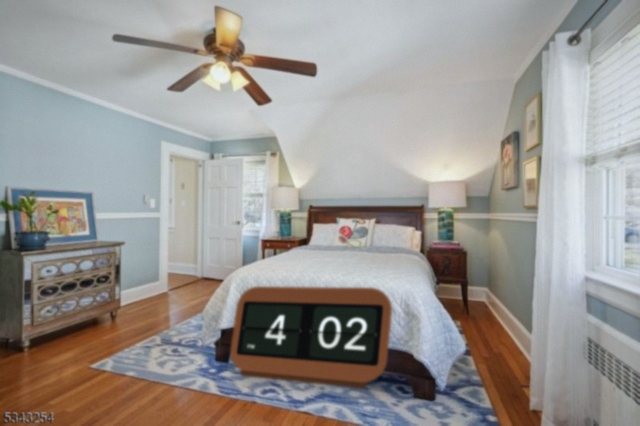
4,02
